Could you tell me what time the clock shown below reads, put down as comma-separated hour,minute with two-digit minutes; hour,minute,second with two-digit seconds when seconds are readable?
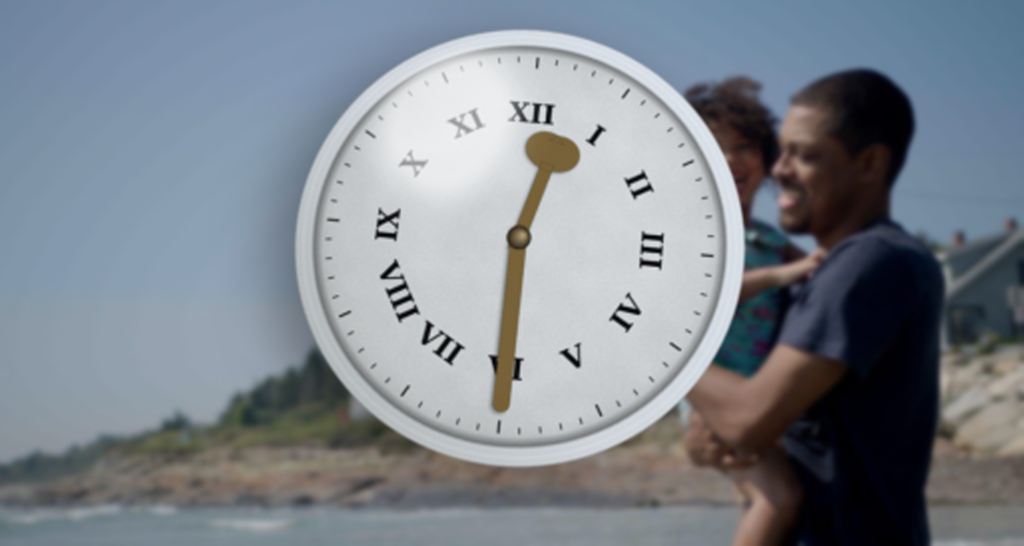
12,30
